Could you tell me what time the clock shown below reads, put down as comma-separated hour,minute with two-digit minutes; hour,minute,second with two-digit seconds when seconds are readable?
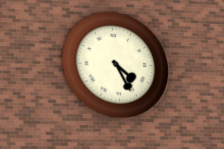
4,26
